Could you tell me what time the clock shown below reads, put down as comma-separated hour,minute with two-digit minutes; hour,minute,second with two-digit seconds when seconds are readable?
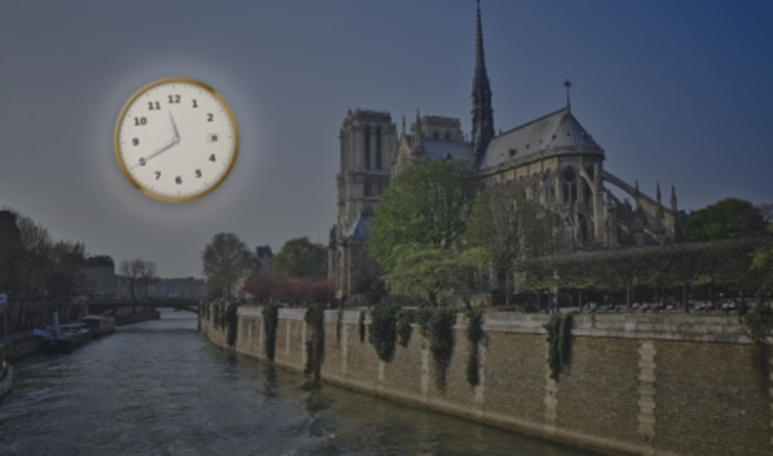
11,40
